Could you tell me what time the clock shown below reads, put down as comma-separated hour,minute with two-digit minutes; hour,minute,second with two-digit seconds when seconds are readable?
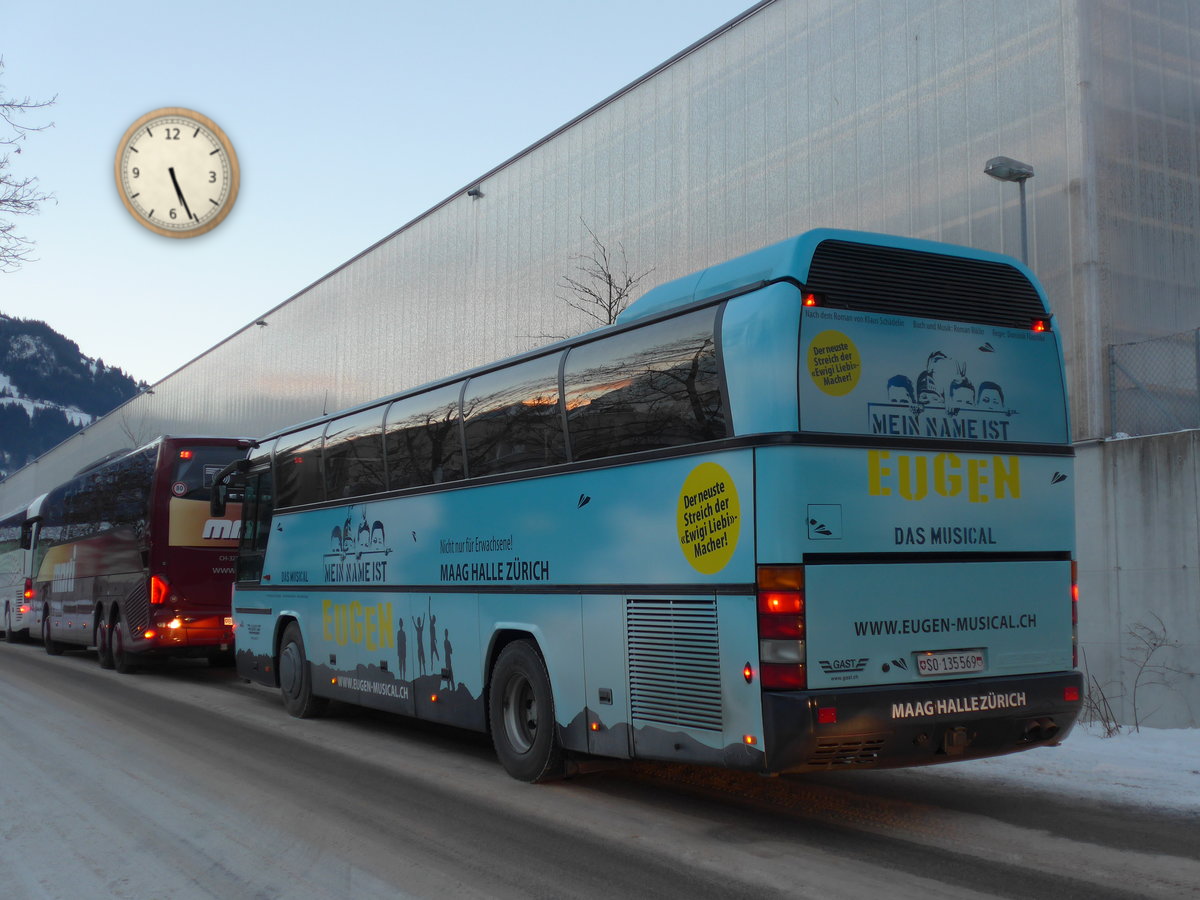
5,26
